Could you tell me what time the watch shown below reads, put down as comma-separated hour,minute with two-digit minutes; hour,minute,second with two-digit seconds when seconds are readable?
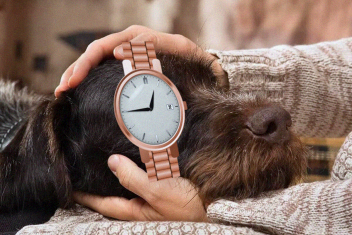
12,45
